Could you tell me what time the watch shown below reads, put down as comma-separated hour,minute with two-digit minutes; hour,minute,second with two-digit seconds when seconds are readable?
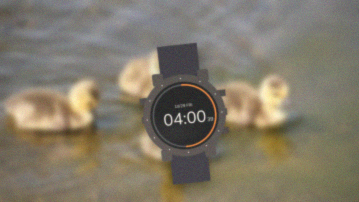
4,00
